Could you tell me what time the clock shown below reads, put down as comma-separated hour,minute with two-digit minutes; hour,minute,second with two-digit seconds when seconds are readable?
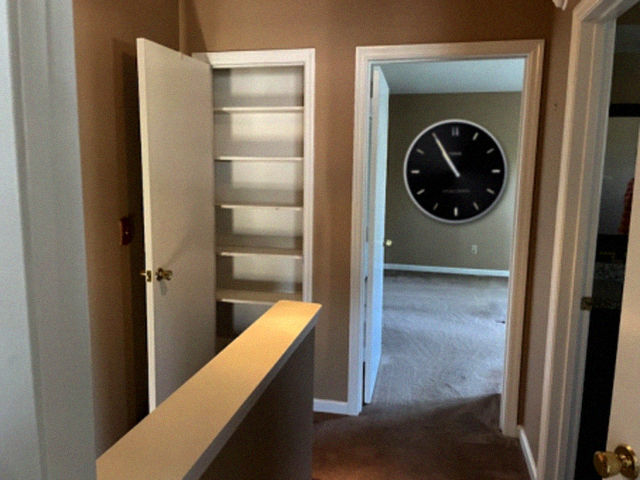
10,55
